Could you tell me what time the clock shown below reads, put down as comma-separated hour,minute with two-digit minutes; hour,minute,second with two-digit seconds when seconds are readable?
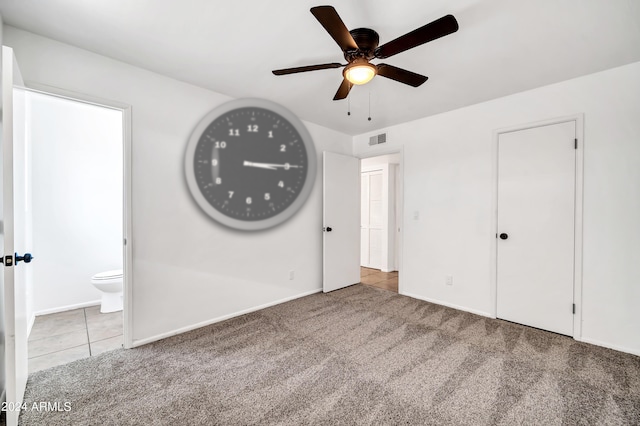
3,15
